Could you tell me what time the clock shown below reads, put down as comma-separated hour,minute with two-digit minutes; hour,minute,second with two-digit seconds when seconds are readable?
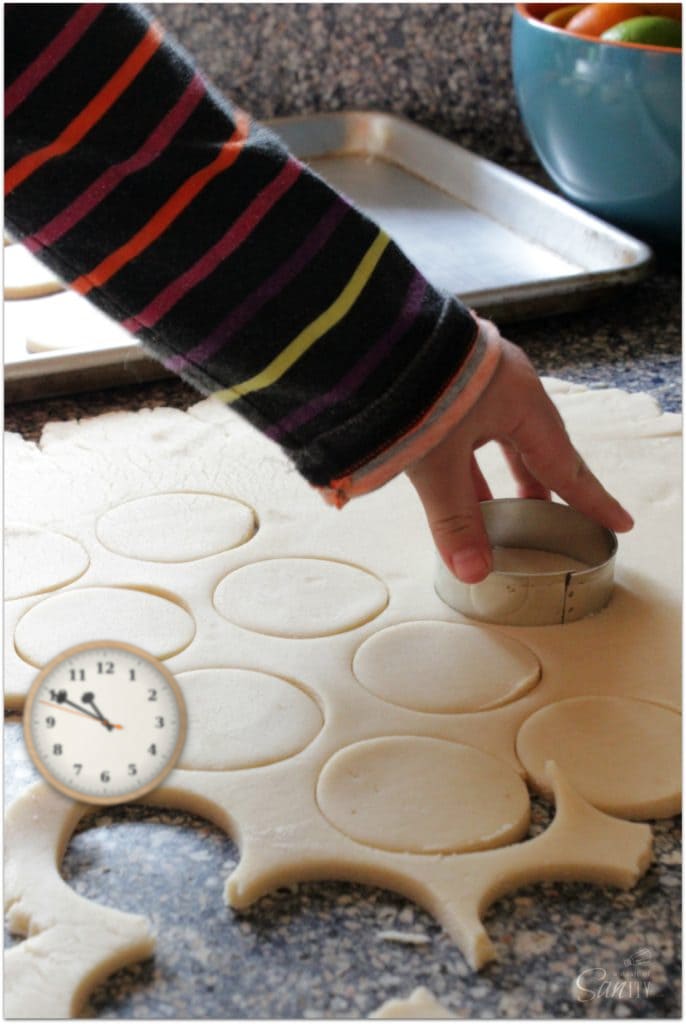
10,49,48
